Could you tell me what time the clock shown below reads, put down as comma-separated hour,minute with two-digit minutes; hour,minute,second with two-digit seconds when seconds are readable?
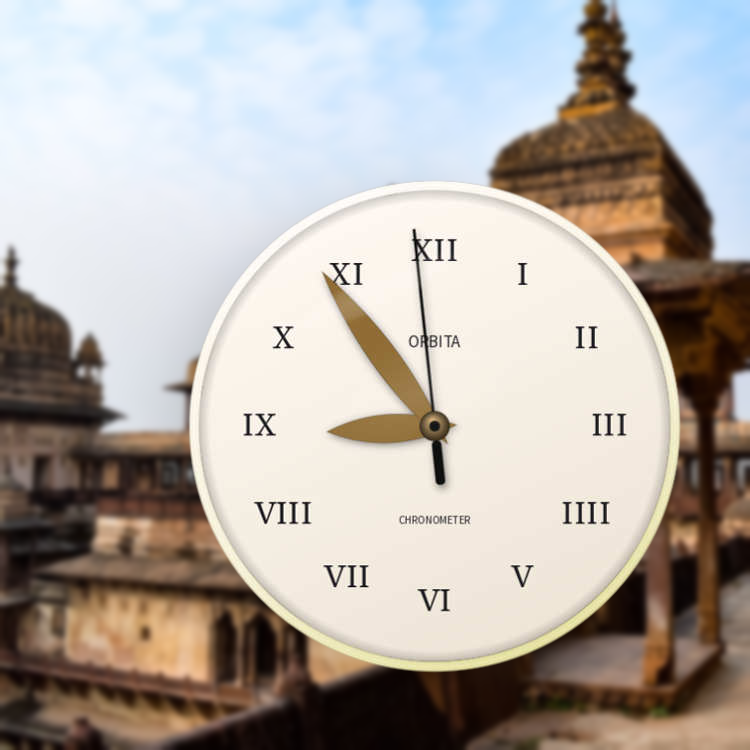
8,53,59
